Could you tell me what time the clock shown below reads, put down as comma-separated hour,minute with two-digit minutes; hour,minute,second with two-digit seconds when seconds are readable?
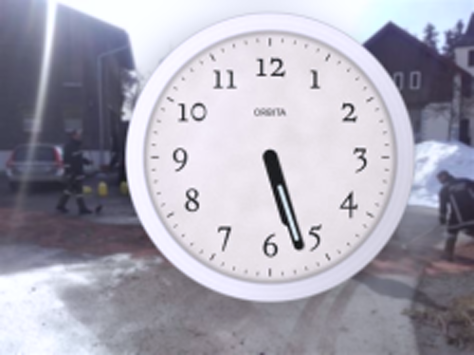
5,27
